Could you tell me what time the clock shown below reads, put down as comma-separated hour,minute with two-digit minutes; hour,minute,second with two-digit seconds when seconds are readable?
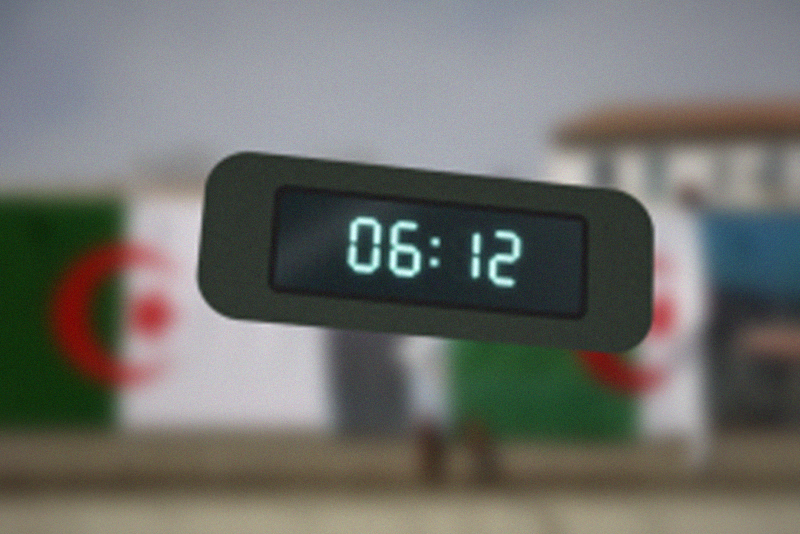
6,12
